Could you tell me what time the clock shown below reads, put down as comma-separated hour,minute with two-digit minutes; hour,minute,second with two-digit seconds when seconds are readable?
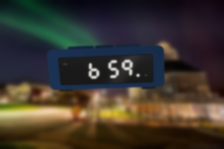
6,59
